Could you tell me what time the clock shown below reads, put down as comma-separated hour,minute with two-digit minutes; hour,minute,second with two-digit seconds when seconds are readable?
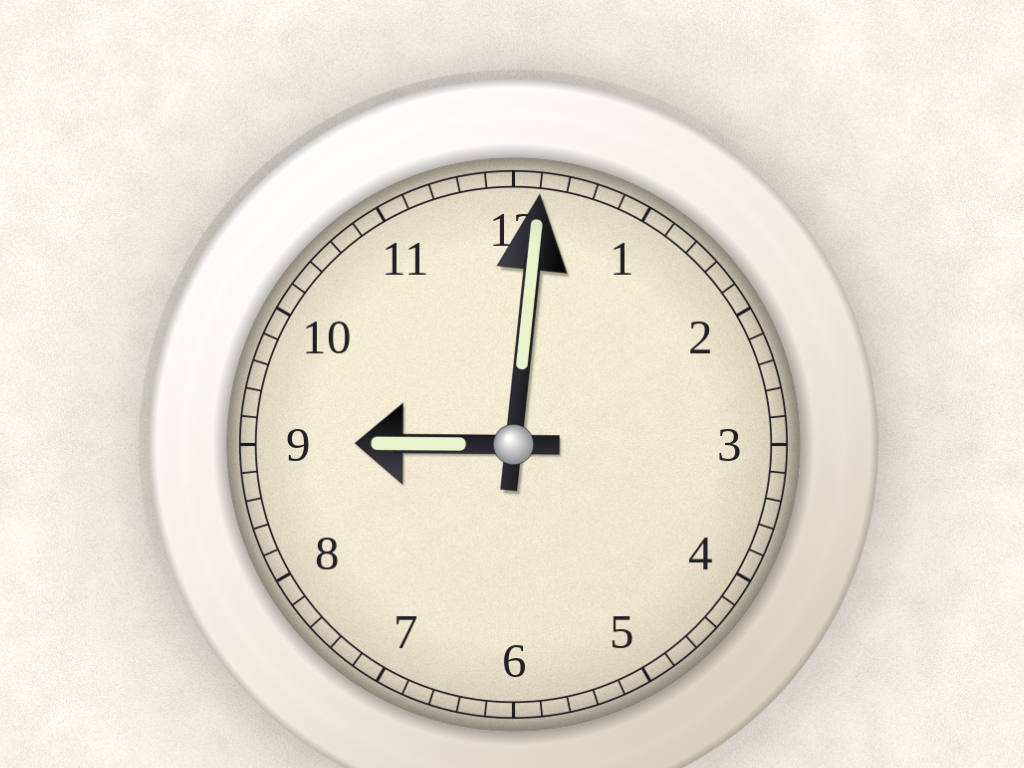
9,01
